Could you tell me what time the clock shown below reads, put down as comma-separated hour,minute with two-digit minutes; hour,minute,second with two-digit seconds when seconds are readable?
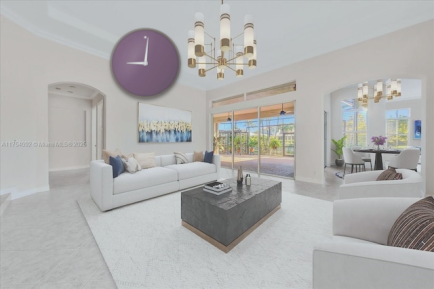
9,01
